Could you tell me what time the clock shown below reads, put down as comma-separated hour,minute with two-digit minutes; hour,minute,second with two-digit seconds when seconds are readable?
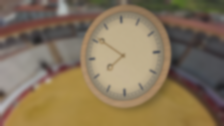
7,51
